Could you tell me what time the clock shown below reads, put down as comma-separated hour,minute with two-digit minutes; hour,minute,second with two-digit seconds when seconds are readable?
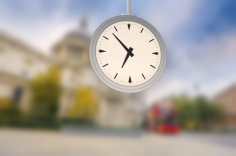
6,53
